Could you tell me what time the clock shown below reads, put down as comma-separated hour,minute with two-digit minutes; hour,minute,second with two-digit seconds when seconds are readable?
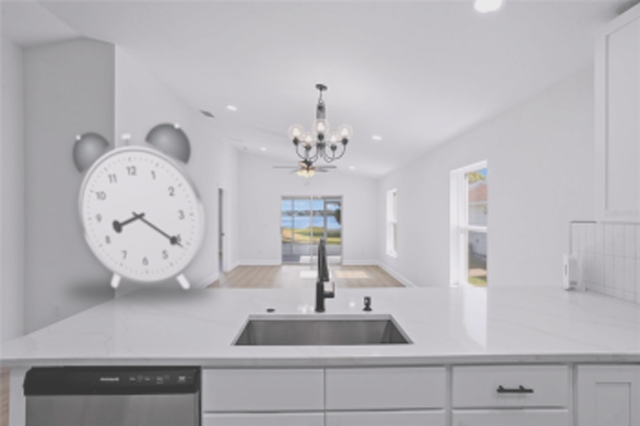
8,21
